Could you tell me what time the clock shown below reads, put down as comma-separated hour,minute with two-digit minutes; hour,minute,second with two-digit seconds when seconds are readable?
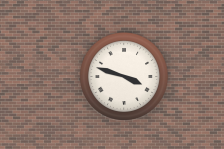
3,48
